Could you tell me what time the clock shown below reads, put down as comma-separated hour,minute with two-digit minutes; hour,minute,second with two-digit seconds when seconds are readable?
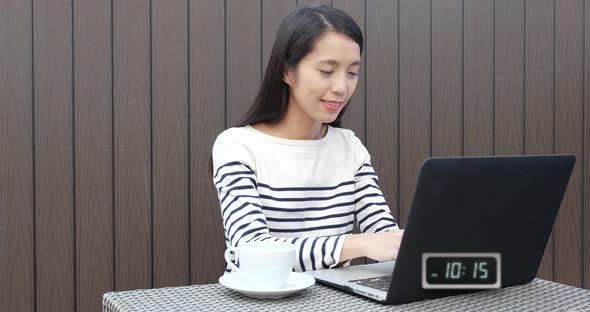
10,15
